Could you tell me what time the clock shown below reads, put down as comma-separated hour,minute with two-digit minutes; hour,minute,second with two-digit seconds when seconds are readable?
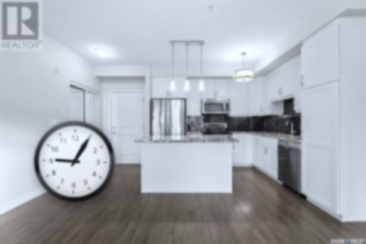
9,05
